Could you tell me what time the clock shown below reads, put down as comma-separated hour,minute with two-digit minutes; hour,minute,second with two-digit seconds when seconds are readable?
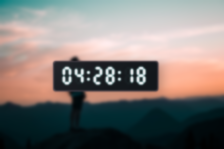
4,28,18
